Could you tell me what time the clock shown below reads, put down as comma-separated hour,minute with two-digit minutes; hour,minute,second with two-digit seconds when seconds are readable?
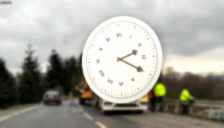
2,20
